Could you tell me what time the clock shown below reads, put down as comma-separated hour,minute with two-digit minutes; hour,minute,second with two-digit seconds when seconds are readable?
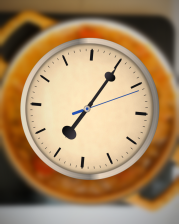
7,05,11
